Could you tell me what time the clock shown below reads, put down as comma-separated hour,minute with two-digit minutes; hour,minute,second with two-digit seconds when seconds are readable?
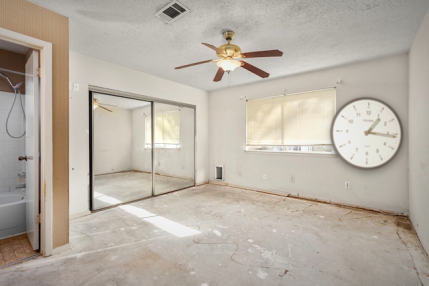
1,16
